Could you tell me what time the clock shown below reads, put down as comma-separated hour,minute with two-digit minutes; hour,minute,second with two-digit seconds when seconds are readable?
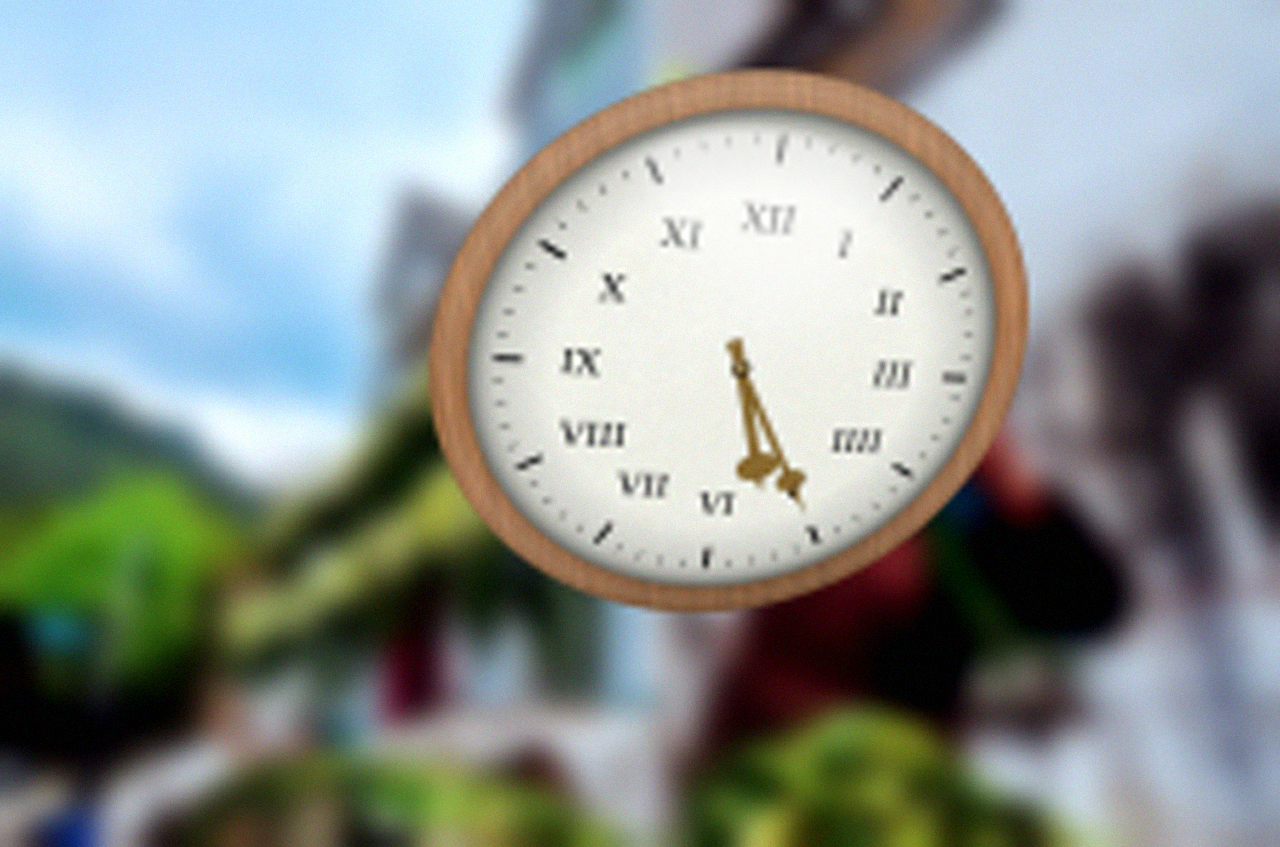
5,25
